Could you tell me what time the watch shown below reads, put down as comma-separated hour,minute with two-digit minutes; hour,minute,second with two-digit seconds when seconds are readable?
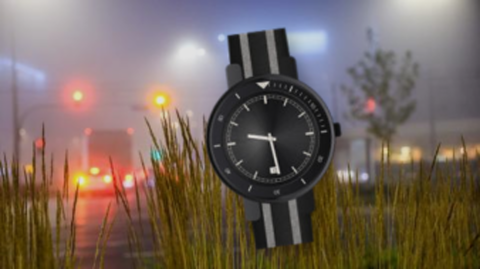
9,29
